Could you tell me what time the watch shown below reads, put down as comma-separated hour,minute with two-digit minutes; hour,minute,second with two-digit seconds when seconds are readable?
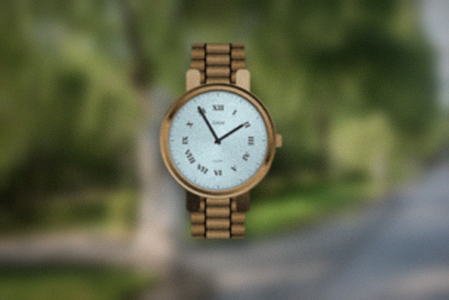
1,55
